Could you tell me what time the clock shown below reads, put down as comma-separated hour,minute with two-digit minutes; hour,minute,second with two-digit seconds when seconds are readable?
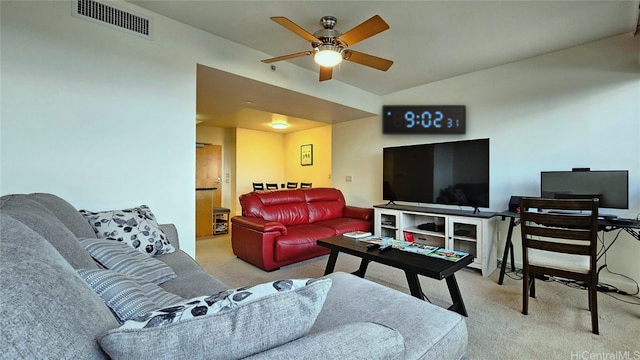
9,02,31
